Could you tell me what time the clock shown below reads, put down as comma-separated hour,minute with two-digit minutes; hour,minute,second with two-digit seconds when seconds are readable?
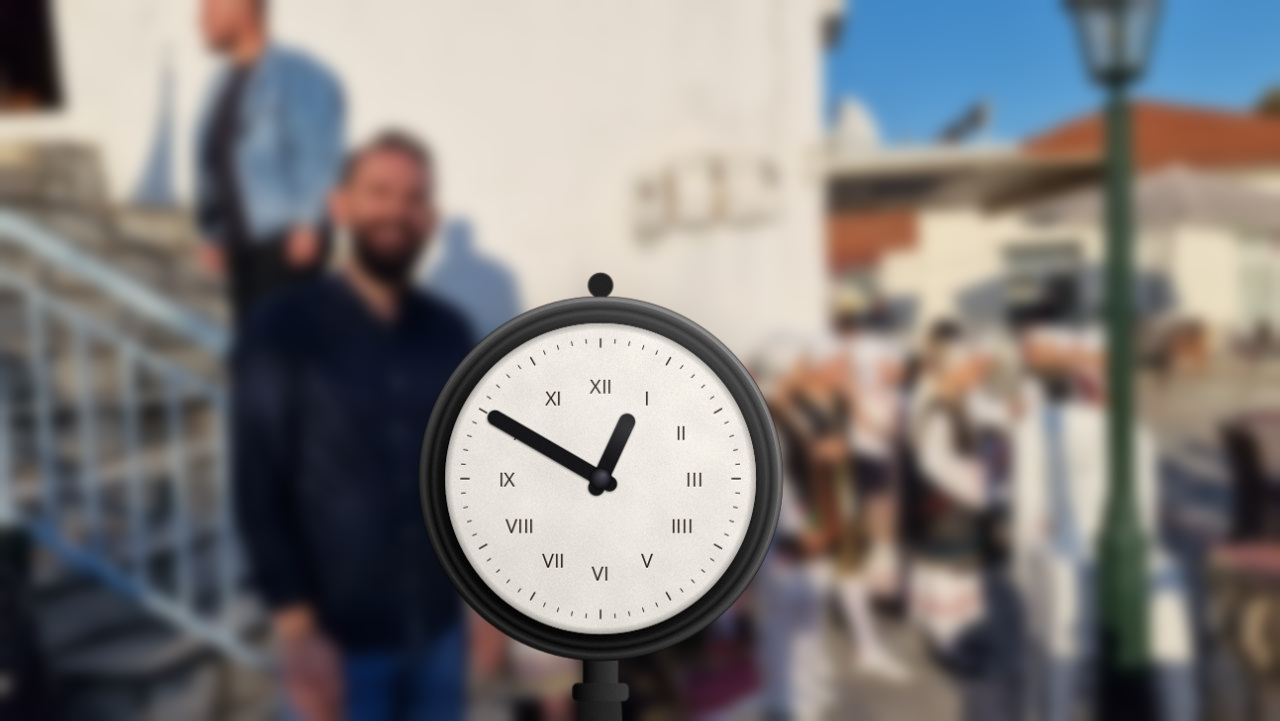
12,50
